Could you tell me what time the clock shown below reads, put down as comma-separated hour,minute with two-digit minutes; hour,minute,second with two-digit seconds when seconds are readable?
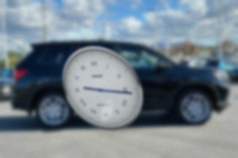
9,16
